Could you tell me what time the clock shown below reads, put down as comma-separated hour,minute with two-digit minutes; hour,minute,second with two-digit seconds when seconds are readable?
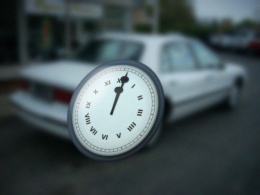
12,01
